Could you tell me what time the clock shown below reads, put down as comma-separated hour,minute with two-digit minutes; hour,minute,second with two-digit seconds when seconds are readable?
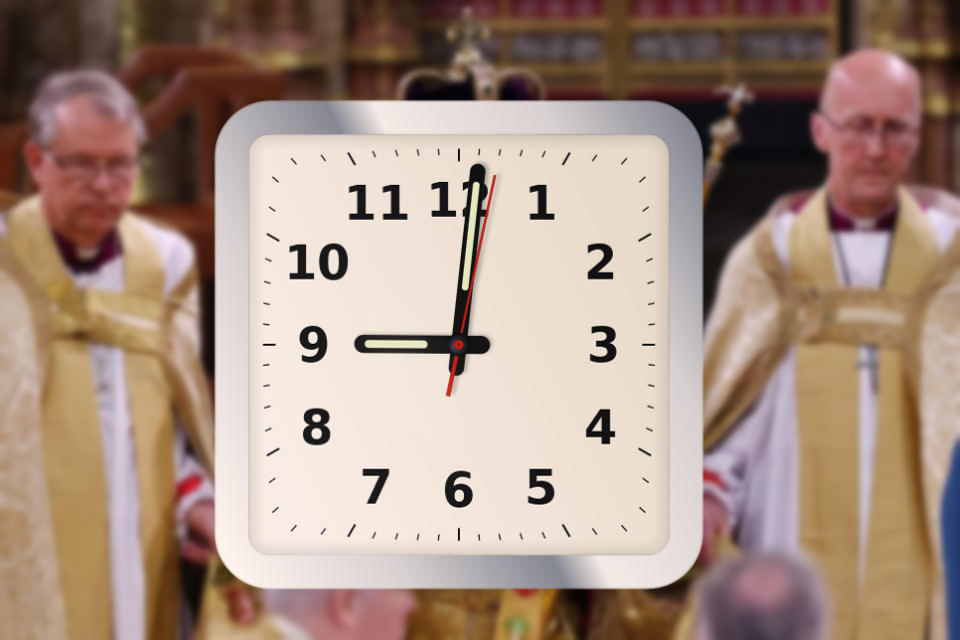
9,01,02
